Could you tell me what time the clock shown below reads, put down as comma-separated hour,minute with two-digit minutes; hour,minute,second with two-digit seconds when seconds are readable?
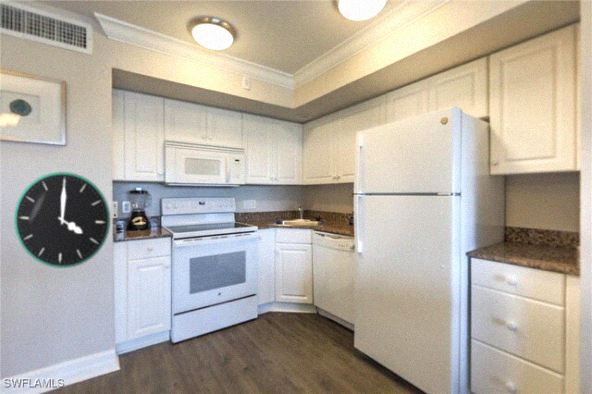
4,00
